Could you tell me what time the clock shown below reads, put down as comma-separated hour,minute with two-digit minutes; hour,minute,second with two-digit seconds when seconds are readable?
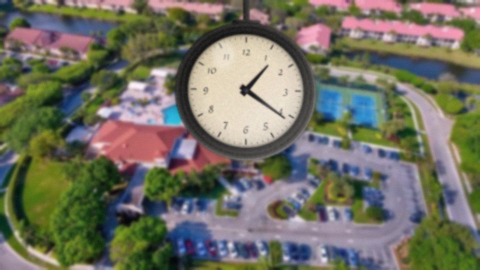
1,21
